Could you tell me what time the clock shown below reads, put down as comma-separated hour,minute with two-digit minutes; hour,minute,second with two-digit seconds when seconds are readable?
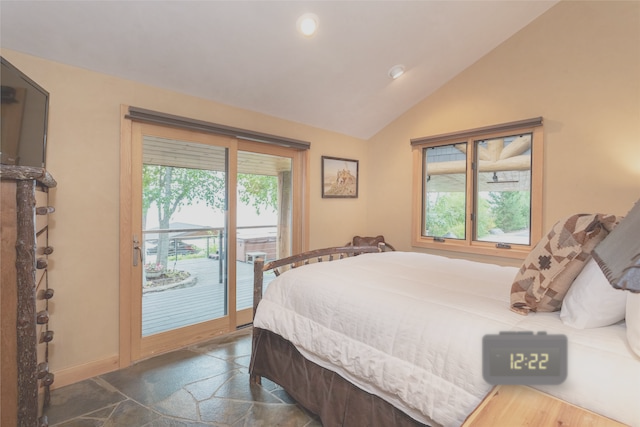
12,22
